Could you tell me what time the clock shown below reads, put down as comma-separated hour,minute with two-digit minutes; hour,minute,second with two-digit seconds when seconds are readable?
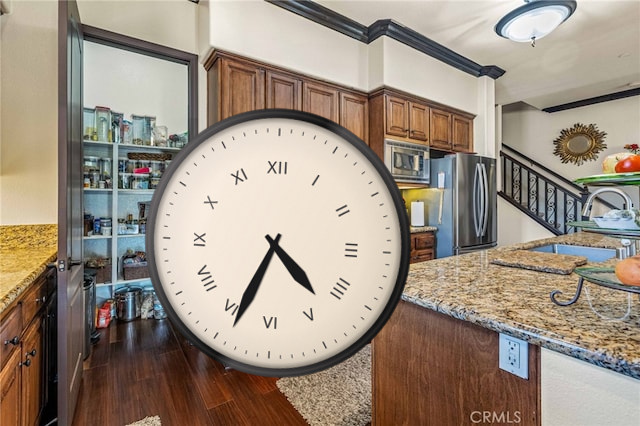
4,34
